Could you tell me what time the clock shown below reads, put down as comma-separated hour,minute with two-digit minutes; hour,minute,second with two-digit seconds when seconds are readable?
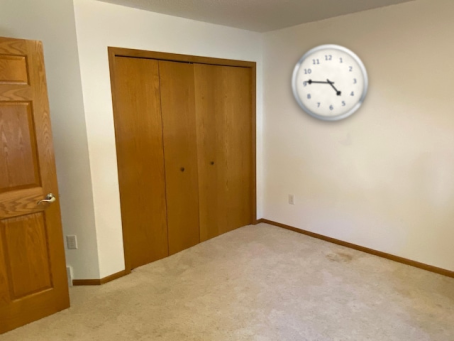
4,46
